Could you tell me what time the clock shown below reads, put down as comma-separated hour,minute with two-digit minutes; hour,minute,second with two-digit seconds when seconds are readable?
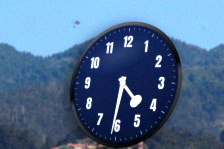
4,31
